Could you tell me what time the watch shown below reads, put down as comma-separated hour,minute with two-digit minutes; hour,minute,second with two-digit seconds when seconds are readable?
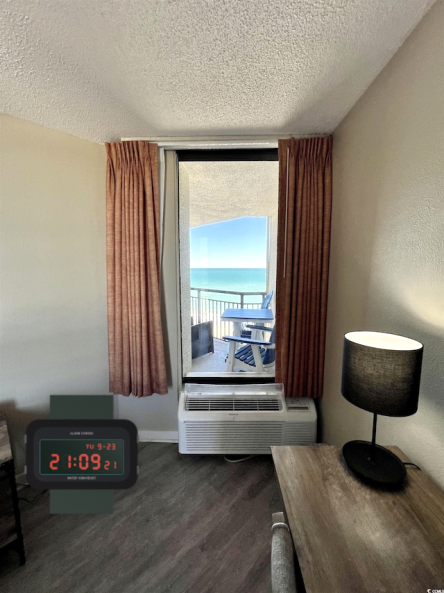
21,09,21
